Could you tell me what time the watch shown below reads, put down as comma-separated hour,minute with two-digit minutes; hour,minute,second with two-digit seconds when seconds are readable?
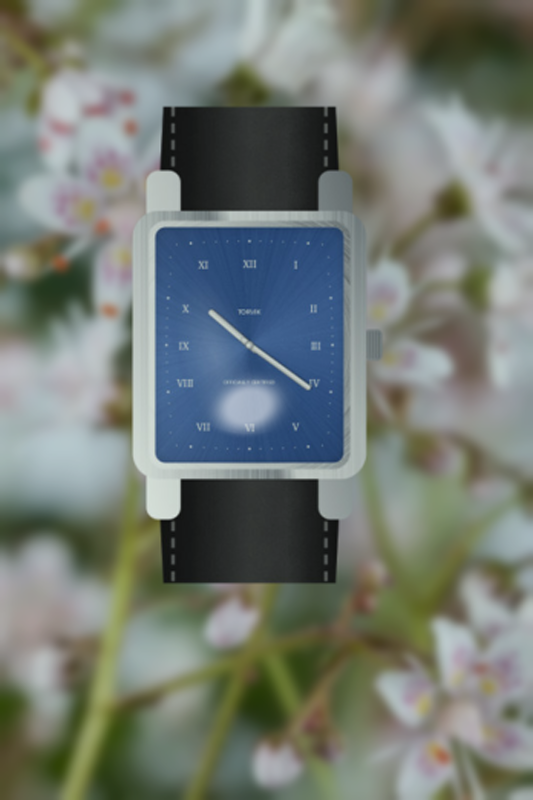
10,21
